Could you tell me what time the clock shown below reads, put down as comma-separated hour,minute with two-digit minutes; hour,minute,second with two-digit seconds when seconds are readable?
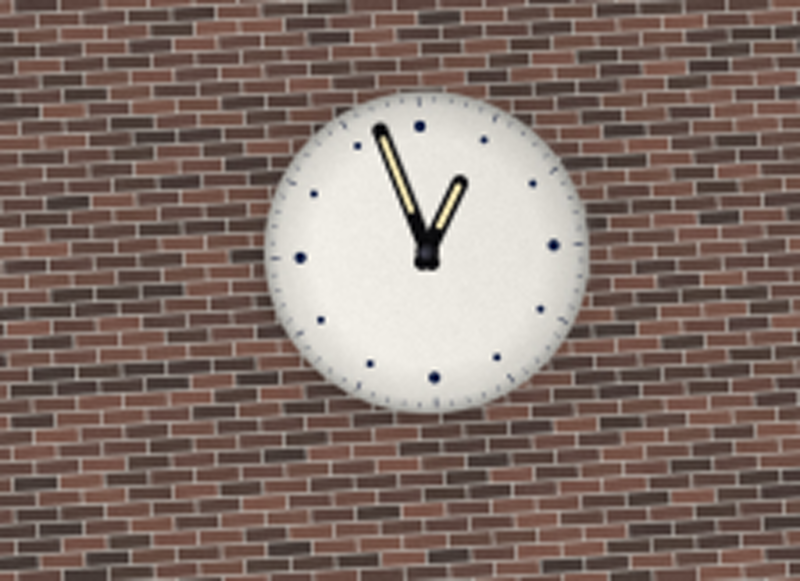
12,57
